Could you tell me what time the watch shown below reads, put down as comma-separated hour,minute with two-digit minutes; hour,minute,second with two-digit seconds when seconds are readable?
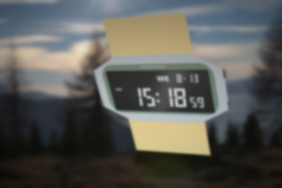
15,18
